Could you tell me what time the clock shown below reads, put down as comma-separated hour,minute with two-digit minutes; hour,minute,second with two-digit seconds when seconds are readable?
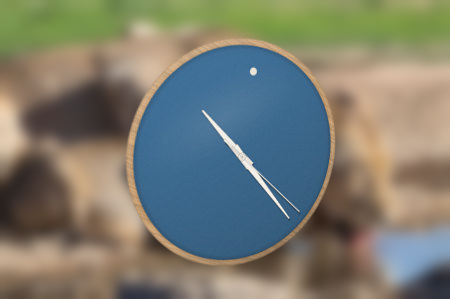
10,22,21
